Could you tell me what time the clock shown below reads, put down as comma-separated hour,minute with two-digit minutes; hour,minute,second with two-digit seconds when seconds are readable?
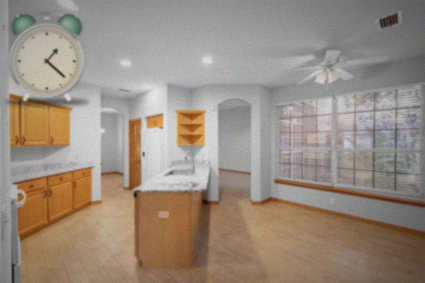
1,22
